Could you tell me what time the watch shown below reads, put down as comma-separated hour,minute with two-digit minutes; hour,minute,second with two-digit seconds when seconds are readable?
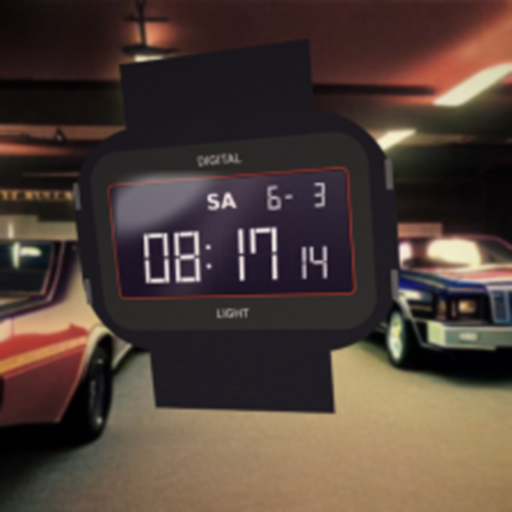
8,17,14
